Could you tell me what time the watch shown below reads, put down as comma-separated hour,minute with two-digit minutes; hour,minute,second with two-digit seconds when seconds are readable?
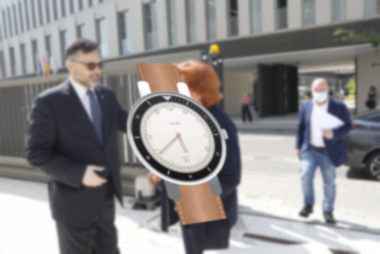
5,39
